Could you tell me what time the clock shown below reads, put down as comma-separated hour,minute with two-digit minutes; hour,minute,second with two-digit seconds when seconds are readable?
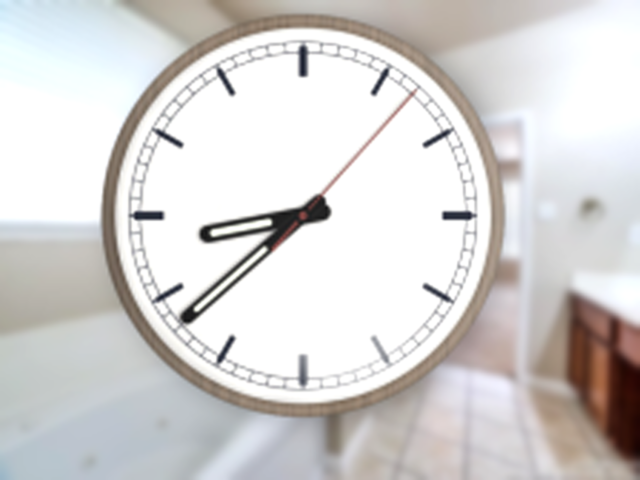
8,38,07
